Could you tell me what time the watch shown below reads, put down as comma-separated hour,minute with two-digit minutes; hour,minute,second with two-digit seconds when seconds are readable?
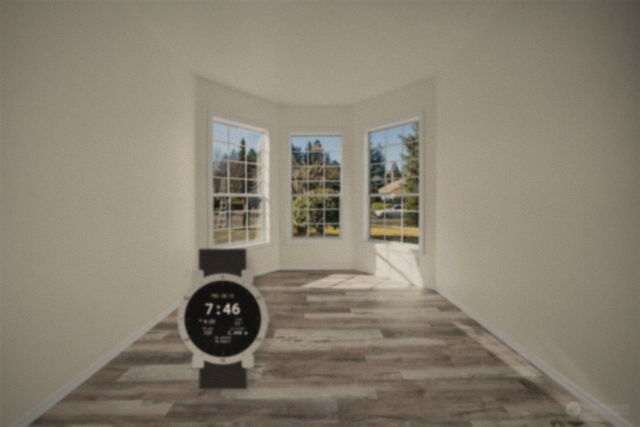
7,46
